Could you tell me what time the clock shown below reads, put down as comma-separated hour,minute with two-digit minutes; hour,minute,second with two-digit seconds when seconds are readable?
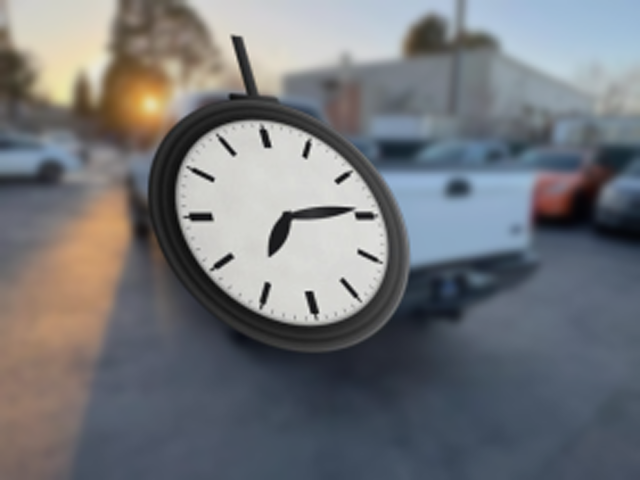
7,14
